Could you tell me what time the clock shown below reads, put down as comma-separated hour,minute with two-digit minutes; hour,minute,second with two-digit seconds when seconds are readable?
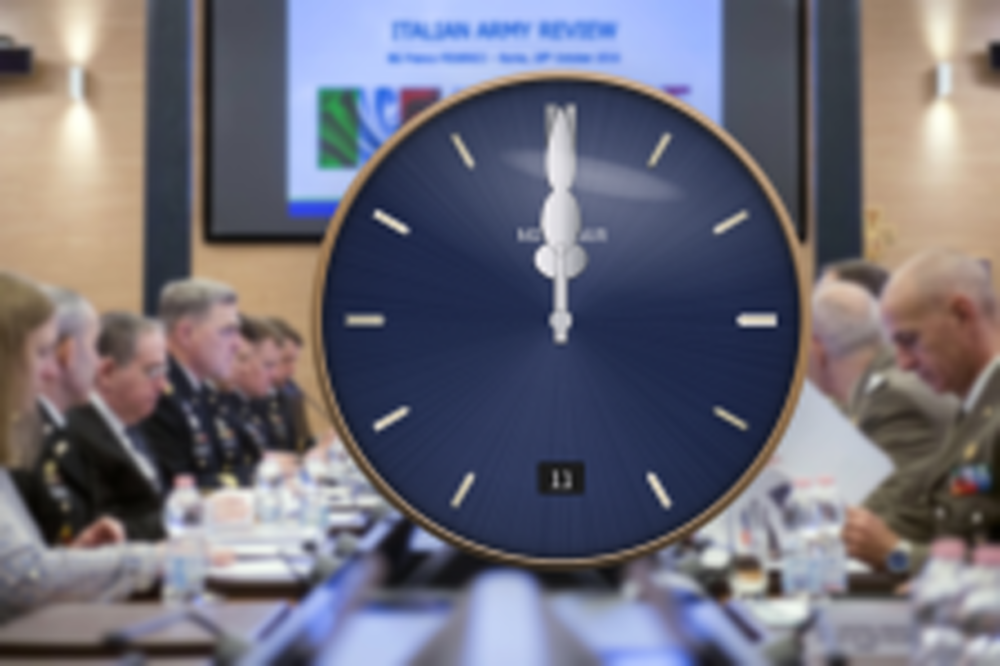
12,00
